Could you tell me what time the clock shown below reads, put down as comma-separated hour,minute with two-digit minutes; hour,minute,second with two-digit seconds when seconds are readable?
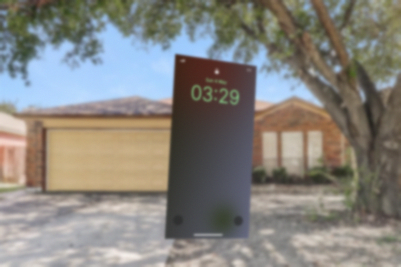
3,29
